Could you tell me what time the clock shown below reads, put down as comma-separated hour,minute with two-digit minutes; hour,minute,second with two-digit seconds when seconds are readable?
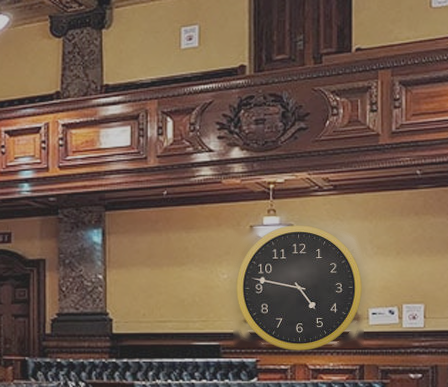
4,47
